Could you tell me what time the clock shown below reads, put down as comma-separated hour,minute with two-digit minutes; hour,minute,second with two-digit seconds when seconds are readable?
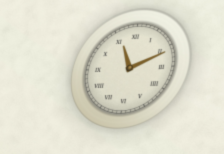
11,11
